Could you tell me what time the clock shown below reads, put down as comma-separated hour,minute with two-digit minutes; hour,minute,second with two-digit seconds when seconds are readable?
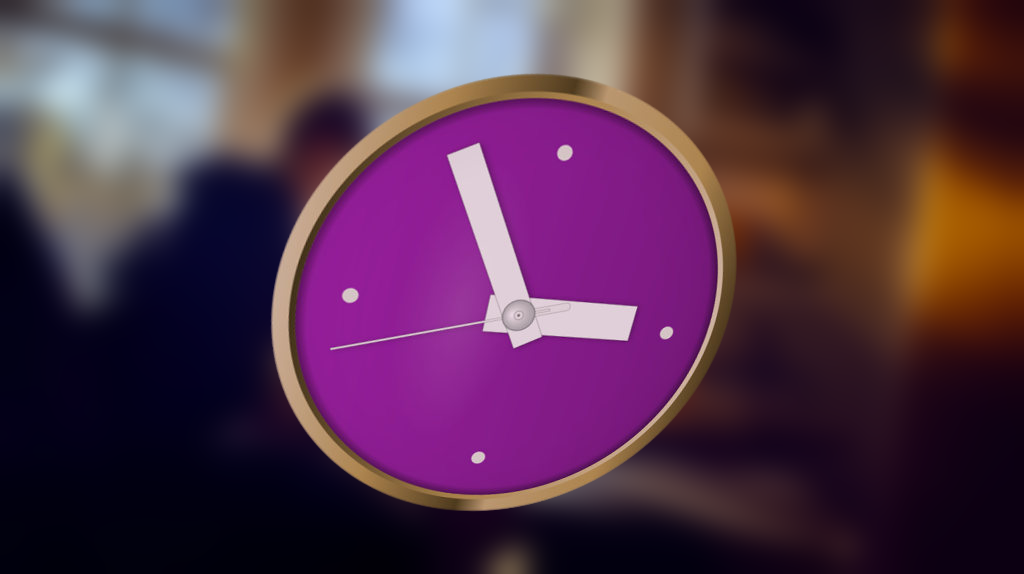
2,54,42
